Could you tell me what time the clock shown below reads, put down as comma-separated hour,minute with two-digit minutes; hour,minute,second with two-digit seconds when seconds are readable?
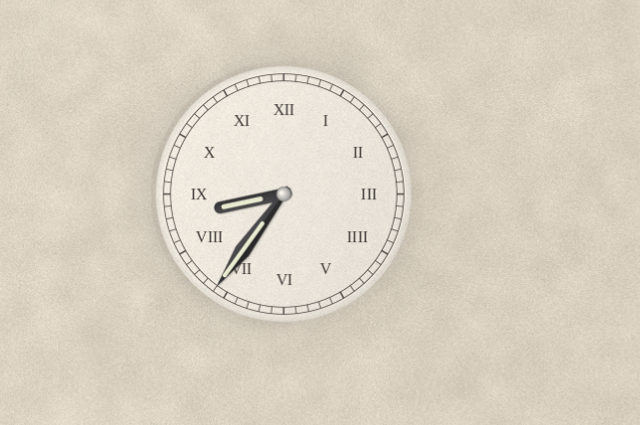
8,36
